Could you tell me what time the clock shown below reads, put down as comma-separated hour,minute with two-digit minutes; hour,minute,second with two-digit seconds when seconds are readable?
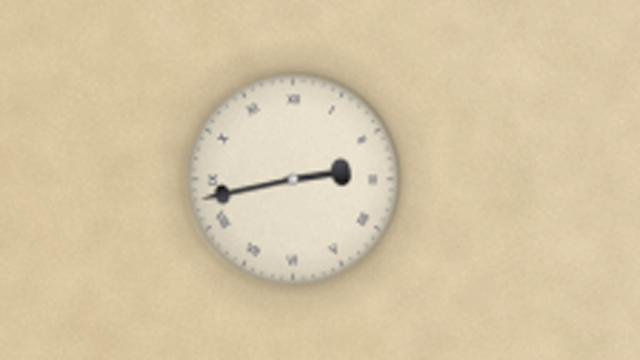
2,43
